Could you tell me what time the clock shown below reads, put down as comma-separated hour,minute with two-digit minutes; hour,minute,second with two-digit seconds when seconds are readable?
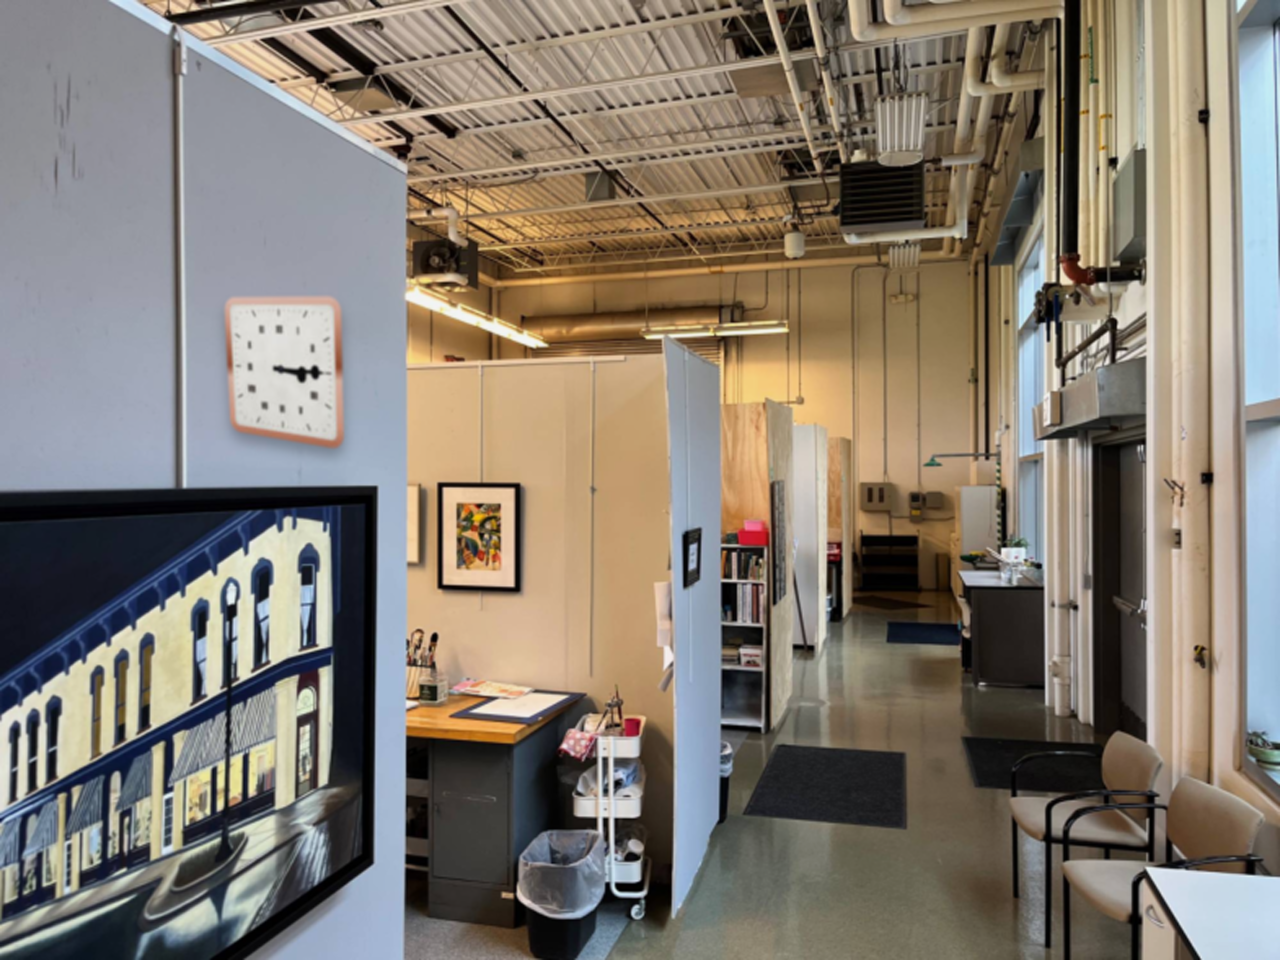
3,15
